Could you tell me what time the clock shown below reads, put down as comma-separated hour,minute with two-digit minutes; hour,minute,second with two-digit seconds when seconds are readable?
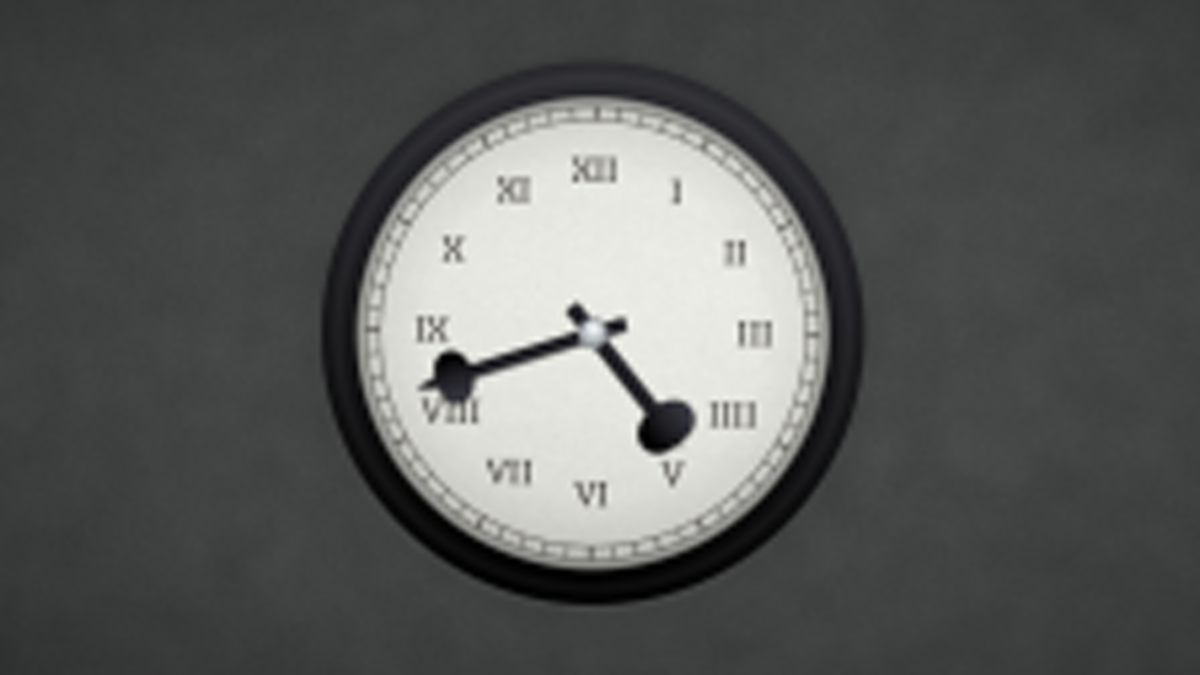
4,42
